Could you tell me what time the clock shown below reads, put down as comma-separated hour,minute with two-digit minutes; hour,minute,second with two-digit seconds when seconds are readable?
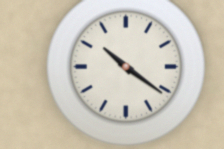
10,21
